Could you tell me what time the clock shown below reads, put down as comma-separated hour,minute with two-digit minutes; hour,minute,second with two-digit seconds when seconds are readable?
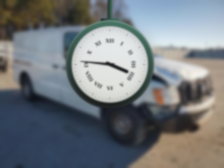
3,46
